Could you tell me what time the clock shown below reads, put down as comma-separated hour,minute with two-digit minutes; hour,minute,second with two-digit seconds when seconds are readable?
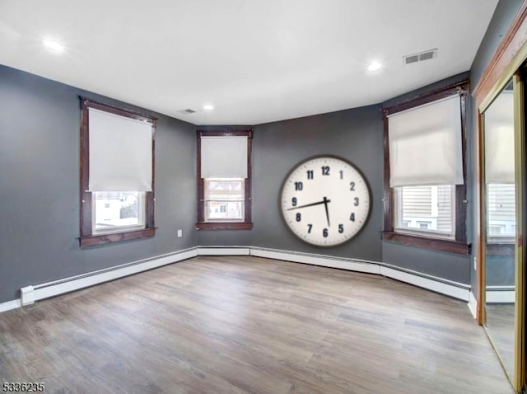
5,43
